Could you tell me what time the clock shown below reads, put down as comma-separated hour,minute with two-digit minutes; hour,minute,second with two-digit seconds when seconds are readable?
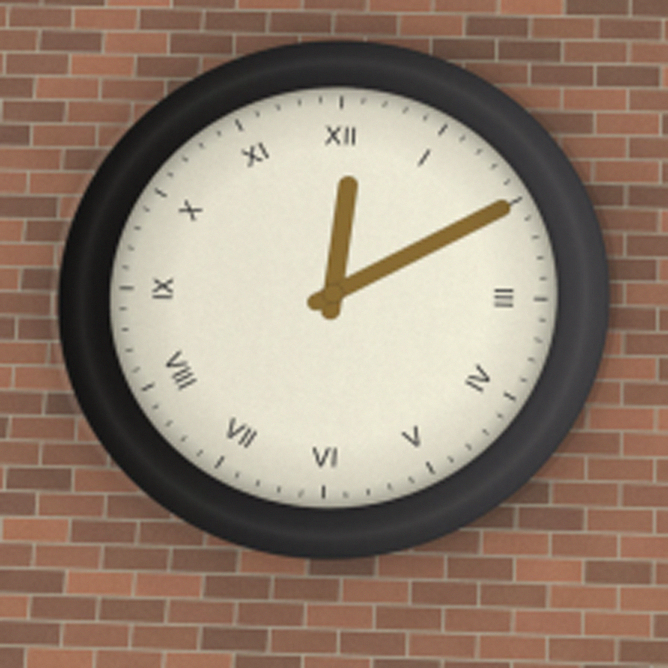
12,10
